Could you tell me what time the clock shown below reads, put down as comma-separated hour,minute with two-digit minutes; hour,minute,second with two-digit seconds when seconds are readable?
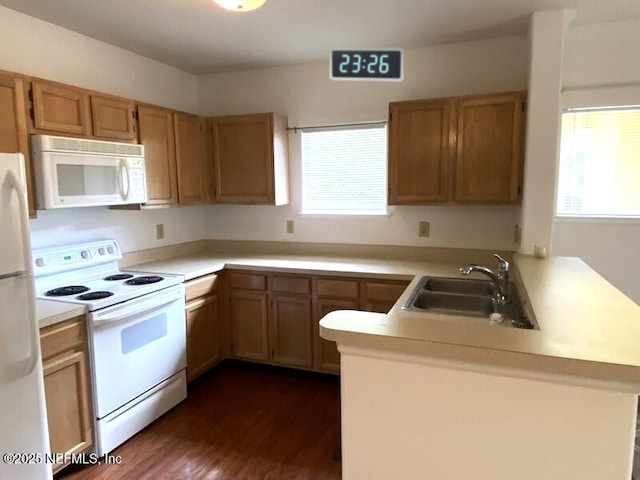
23,26
